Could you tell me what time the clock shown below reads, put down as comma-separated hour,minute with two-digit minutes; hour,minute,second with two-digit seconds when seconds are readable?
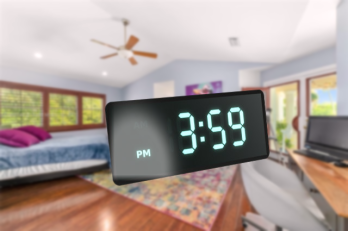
3,59
